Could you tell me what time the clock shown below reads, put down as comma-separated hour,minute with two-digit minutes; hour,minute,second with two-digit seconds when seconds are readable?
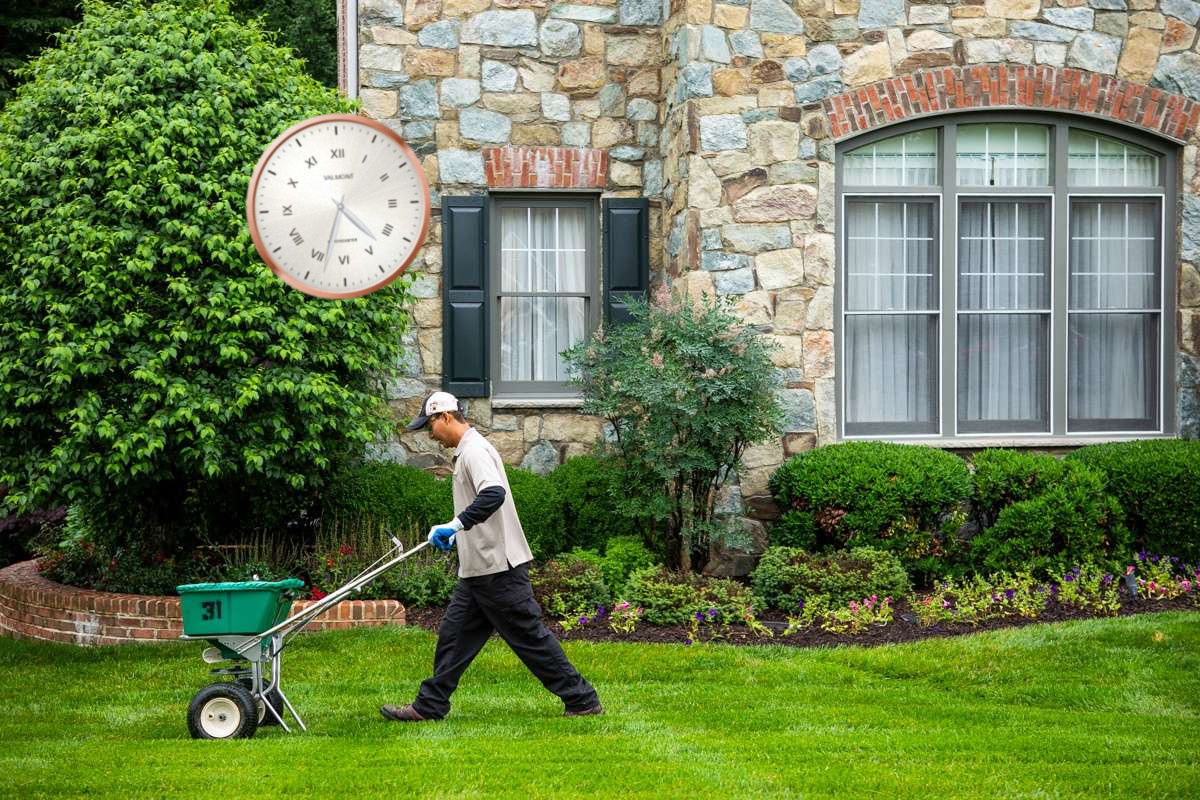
4,33
